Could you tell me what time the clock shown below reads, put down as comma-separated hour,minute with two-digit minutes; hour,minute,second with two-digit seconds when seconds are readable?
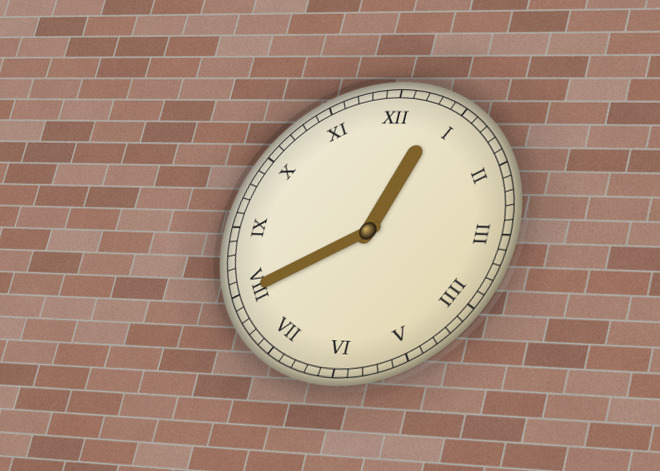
12,40
